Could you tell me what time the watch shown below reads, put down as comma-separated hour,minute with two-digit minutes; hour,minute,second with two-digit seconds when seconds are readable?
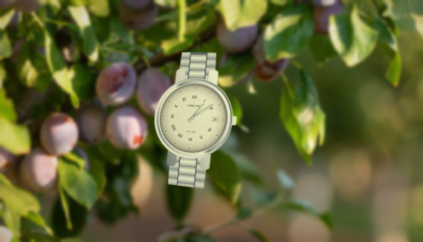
1,09
